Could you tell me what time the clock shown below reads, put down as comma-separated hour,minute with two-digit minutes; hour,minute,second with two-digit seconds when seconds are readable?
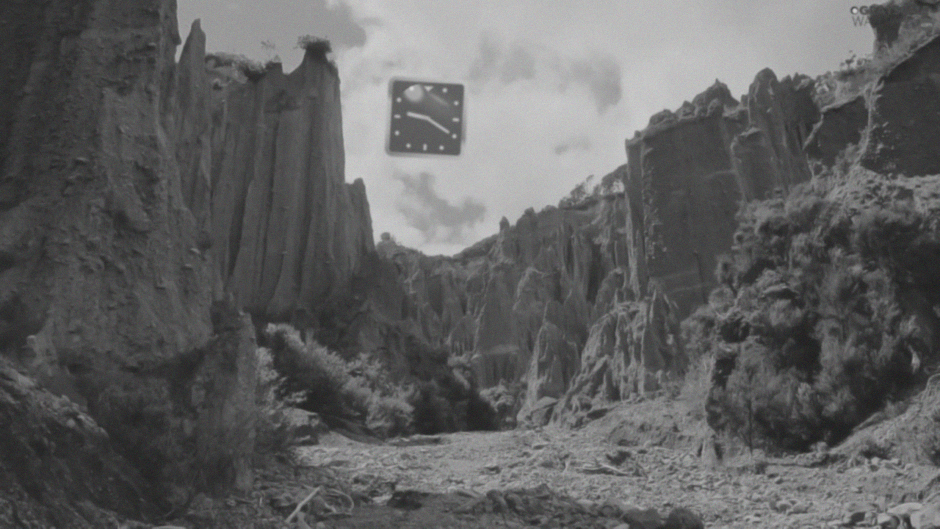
9,20
